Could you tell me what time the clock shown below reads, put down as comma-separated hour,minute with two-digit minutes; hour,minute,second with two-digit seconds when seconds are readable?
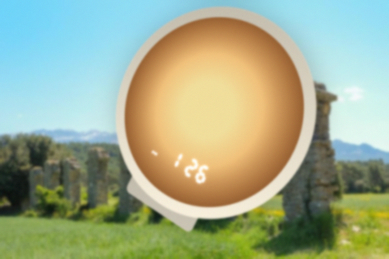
1,26
